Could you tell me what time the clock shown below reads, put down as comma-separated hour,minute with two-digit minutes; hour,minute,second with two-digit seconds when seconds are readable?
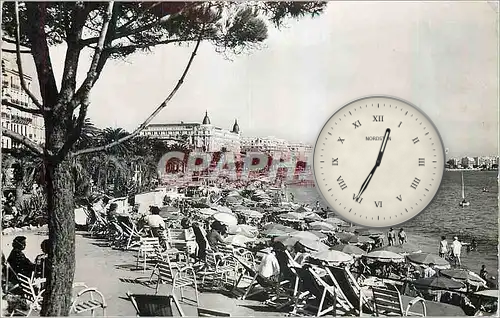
12,35
